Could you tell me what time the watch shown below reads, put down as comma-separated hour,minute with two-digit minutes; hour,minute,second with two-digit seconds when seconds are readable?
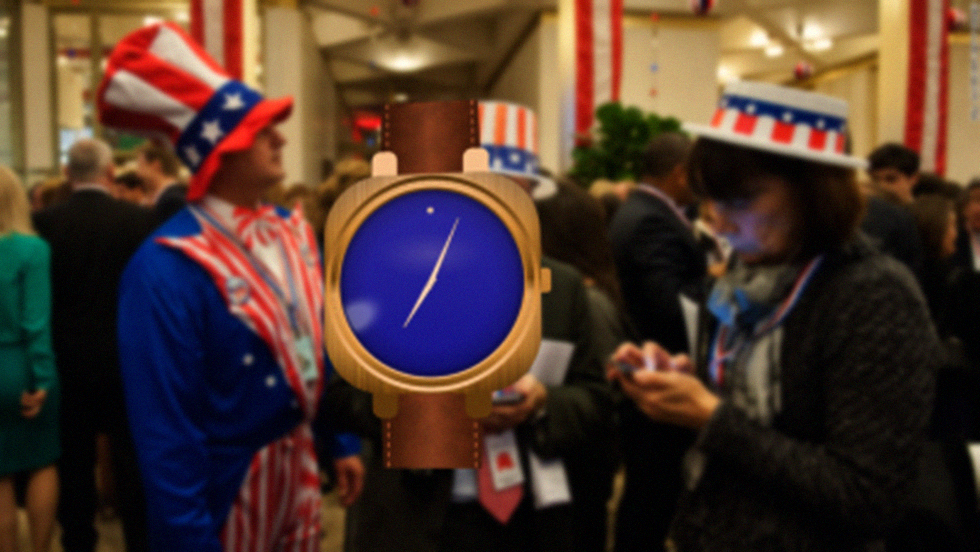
7,04
